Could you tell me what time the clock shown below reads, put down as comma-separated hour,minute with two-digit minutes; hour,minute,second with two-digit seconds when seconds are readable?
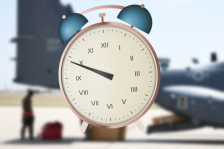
9,49
